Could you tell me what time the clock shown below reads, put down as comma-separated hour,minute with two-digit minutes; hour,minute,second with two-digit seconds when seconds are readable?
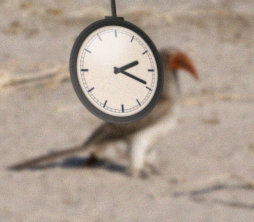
2,19
